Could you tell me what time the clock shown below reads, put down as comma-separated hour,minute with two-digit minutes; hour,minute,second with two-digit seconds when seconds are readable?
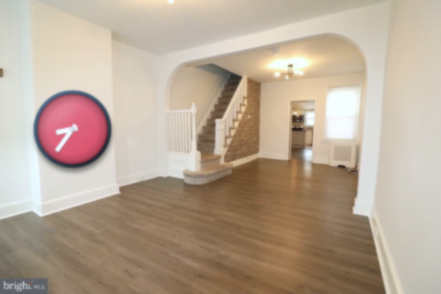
8,36
